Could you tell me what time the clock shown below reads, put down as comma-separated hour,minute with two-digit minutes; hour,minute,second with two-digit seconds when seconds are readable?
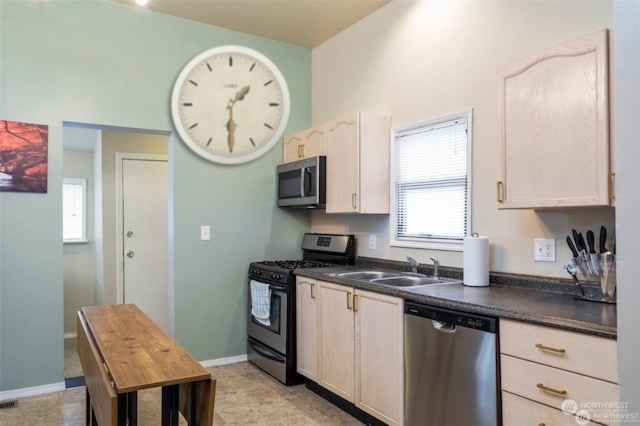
1,30
